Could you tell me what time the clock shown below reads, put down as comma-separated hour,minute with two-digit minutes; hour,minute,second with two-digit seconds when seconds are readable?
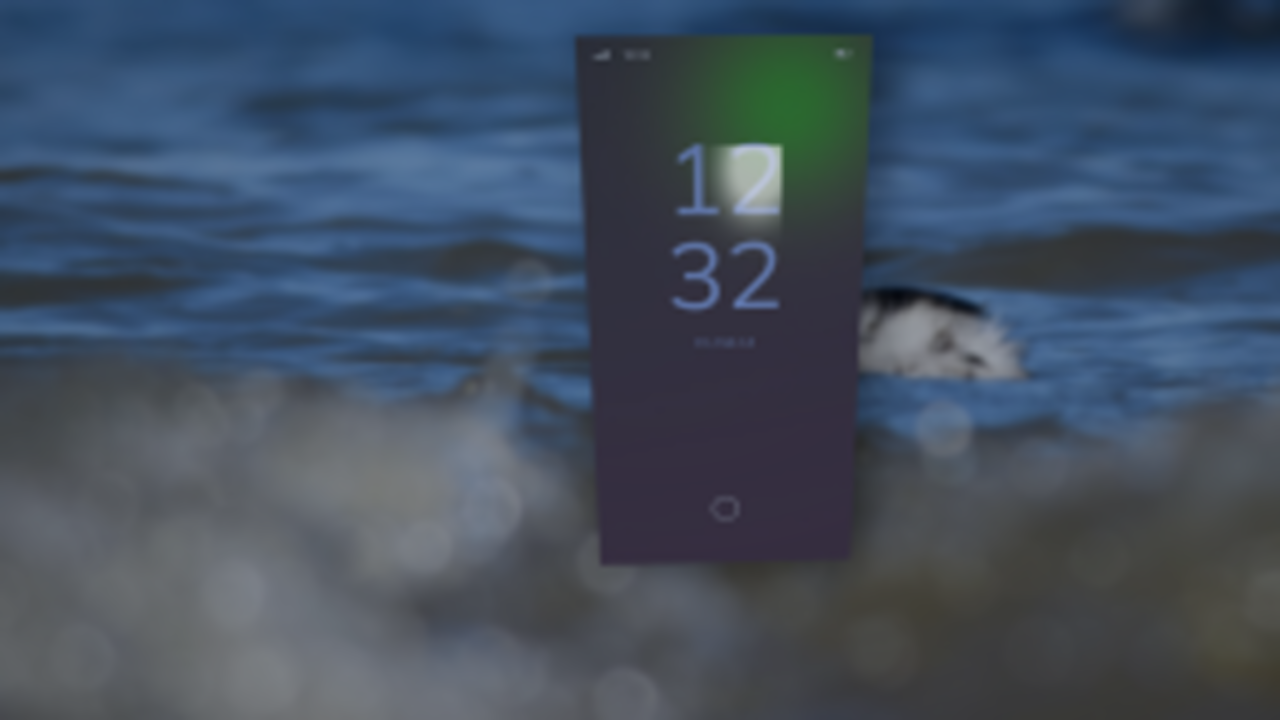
12,32
